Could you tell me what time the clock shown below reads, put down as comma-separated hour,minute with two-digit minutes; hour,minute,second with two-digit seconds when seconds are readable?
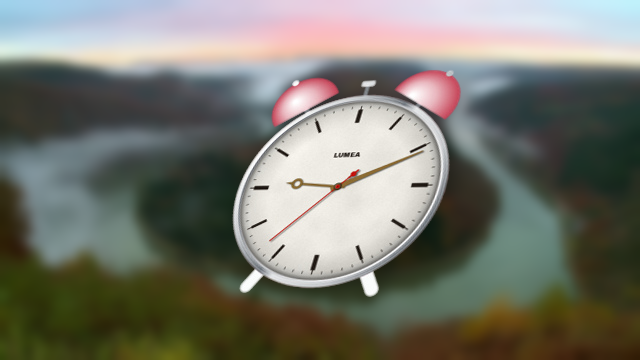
9,10,37
